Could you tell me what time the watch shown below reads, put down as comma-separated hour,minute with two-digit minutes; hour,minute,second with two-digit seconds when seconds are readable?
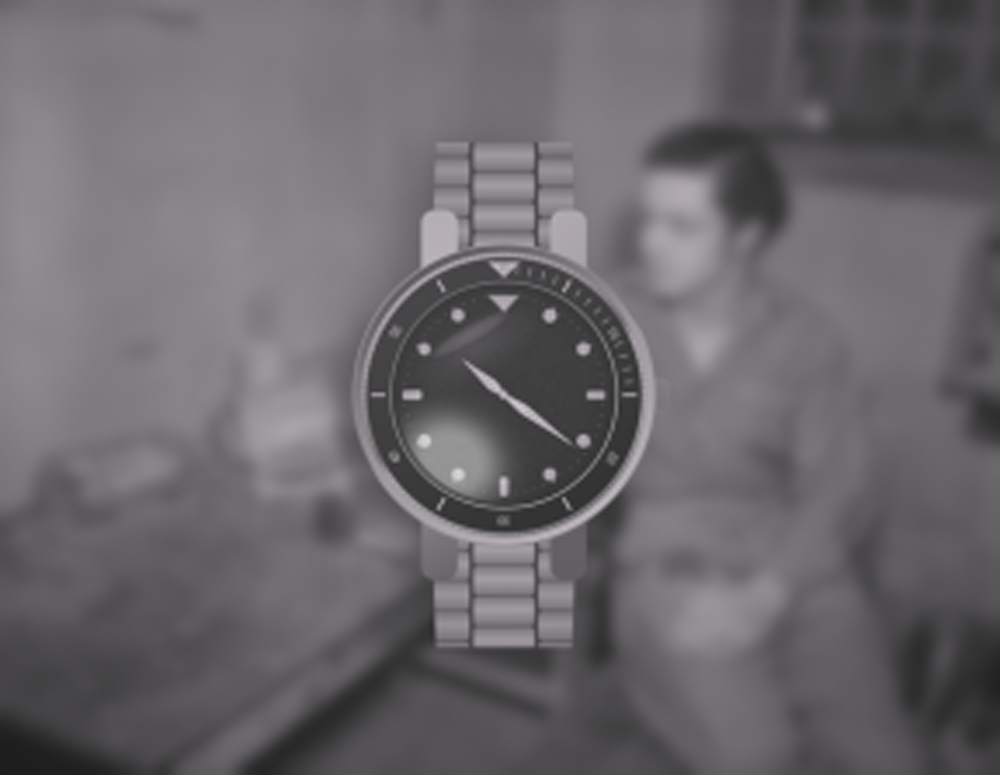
10,21
